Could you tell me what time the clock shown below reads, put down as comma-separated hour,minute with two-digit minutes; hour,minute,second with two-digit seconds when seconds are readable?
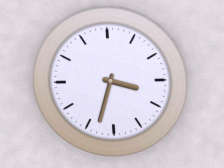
3,33
